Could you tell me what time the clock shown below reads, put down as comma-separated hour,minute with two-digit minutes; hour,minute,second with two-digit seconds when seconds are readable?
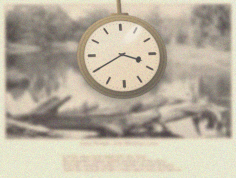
3,40
